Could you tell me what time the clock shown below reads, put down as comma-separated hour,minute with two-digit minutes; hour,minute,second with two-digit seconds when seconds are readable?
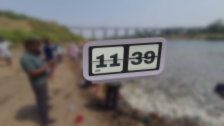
11,39
